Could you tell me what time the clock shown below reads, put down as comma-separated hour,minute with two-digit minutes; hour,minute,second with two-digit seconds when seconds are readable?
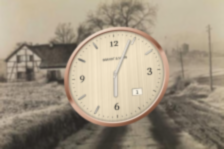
6,04
